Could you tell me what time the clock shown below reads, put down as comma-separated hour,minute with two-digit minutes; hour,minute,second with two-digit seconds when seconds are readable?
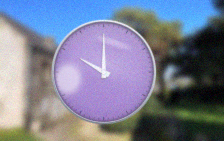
10,00
